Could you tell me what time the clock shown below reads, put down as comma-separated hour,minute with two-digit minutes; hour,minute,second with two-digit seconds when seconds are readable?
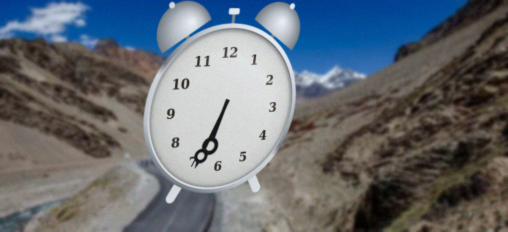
6,34
